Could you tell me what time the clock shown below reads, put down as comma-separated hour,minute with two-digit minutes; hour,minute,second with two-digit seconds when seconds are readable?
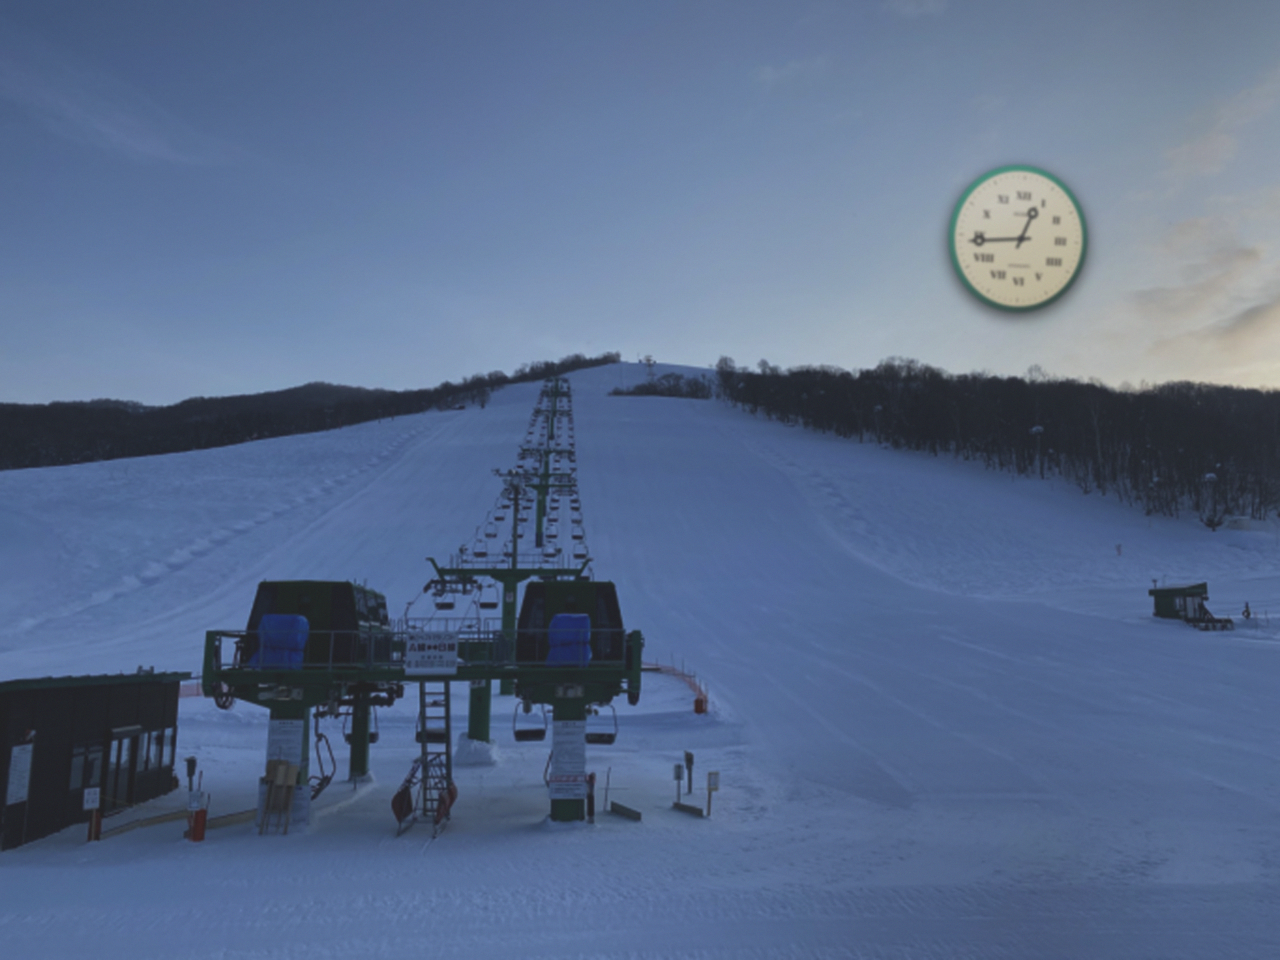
12,44
